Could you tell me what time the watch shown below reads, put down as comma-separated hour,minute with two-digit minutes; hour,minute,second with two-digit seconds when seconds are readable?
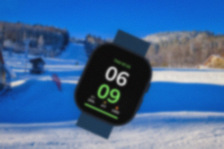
6,09
